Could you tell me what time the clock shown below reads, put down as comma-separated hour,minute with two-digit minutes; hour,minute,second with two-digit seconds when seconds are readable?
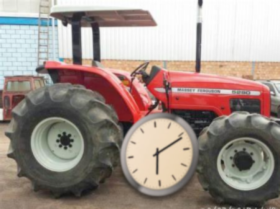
6,11
